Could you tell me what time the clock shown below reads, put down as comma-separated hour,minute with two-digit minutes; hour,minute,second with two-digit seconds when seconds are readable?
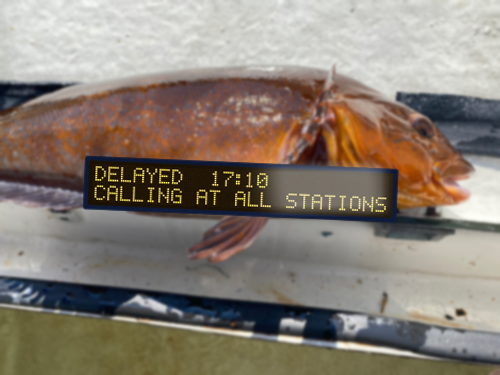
17,10
